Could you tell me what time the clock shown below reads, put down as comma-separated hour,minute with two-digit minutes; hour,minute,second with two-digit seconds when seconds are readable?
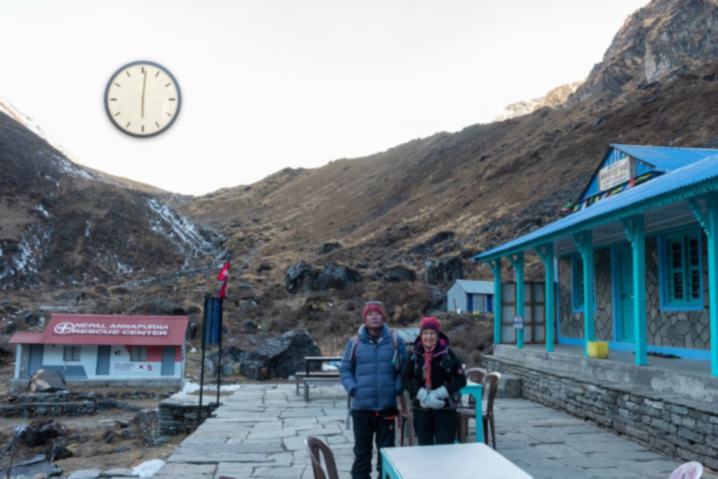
6,01
